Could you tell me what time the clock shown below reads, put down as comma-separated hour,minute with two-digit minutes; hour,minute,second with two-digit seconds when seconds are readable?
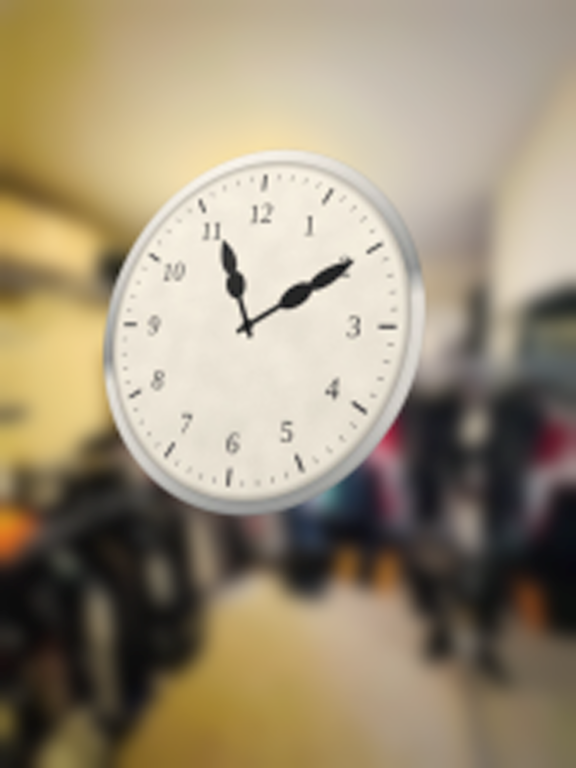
11,10
